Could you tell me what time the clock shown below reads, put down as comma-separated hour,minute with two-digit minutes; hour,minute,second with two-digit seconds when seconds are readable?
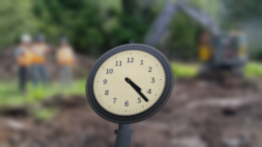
4,23
